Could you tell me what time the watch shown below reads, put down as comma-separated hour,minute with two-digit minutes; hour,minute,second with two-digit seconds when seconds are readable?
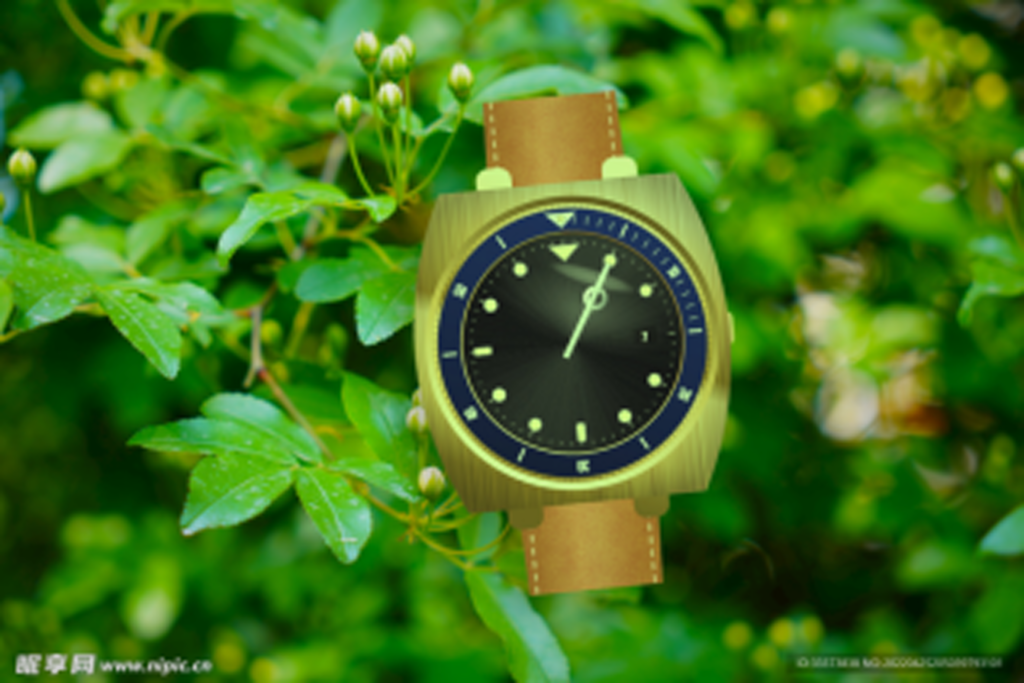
1,05
